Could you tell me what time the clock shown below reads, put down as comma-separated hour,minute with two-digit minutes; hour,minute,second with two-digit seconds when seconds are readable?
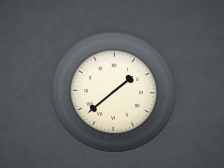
1,38
